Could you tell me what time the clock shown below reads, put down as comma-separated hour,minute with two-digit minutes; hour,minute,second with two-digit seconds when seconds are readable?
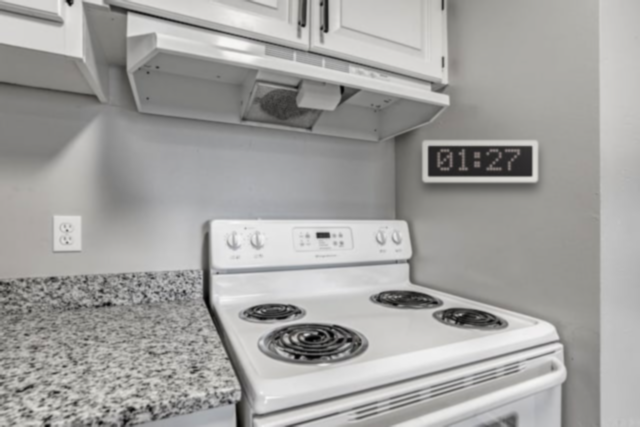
1,27
